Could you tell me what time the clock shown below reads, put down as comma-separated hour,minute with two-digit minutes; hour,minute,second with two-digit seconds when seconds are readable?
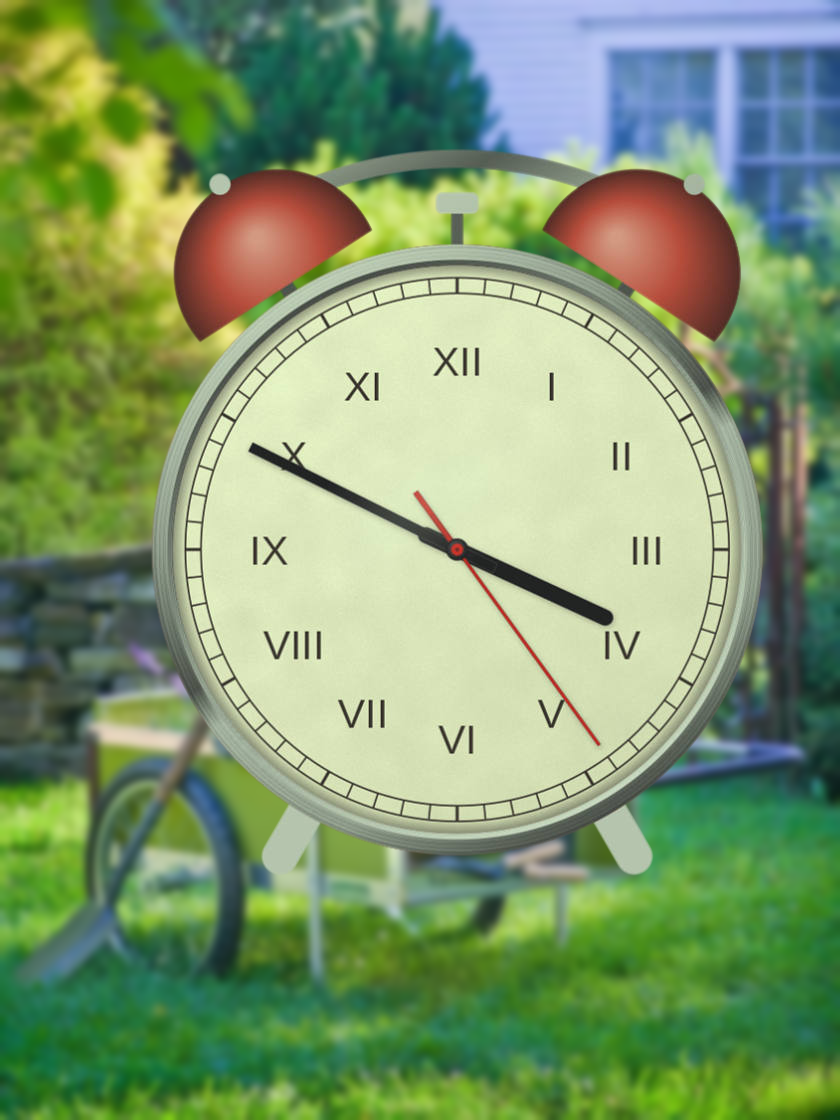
3,49,24
